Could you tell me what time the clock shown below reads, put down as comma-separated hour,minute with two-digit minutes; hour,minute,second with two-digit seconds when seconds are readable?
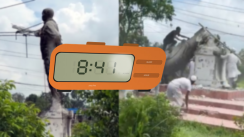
8,41
